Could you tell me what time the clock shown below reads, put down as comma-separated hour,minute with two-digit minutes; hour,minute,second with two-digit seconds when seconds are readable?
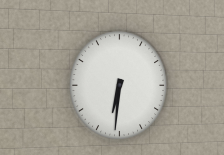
6,31
